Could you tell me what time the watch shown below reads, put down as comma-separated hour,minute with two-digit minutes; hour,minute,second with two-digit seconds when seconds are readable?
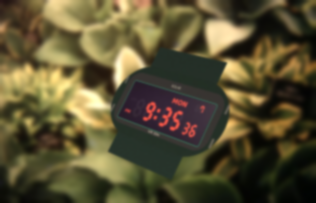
9,35,36
